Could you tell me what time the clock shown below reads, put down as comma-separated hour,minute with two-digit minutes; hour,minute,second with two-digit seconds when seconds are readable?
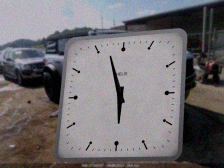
5,57
